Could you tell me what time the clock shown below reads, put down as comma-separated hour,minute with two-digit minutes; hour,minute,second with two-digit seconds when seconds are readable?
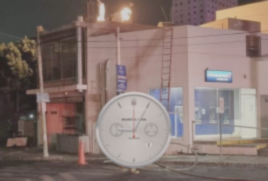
9,05
